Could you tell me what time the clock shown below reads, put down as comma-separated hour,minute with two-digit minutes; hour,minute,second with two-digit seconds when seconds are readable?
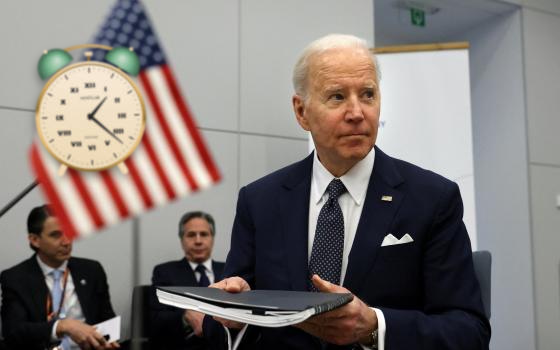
1,22
